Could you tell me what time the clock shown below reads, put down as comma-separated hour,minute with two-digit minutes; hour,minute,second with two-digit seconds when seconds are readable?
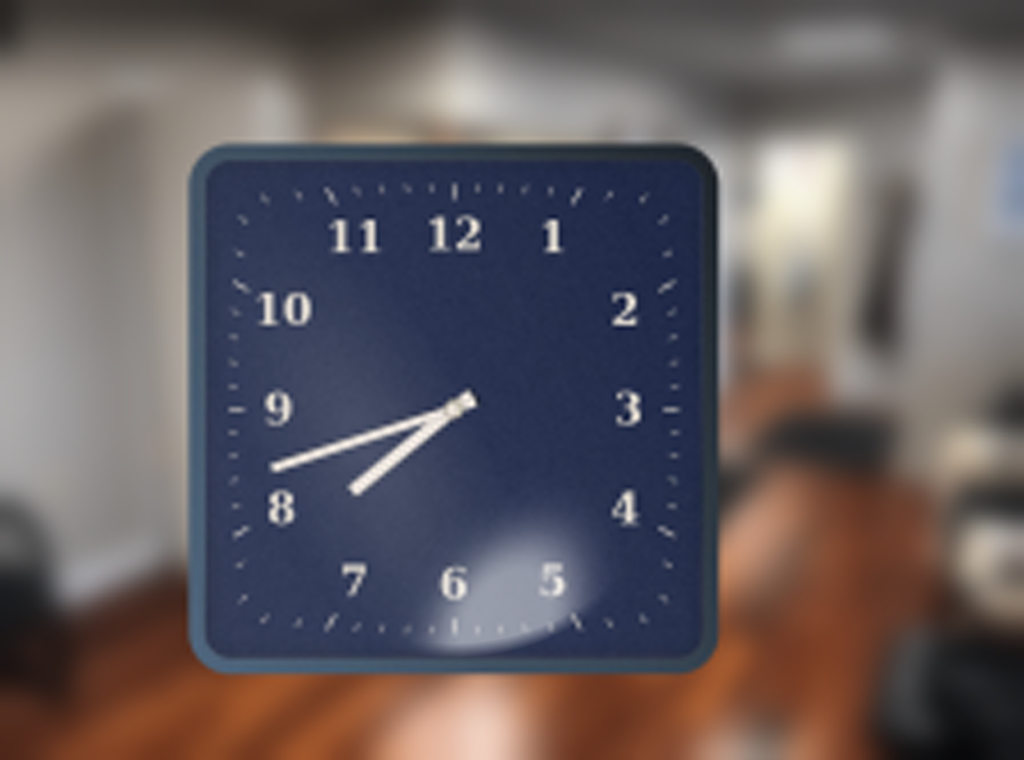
7,42
